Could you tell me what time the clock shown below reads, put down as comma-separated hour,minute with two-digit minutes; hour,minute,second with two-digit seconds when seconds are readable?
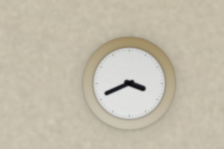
3,41
